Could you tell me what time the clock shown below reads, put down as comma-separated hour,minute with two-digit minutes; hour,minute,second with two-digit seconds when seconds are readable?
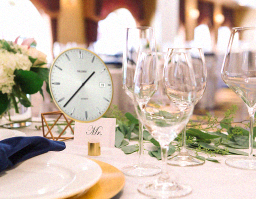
1,38
